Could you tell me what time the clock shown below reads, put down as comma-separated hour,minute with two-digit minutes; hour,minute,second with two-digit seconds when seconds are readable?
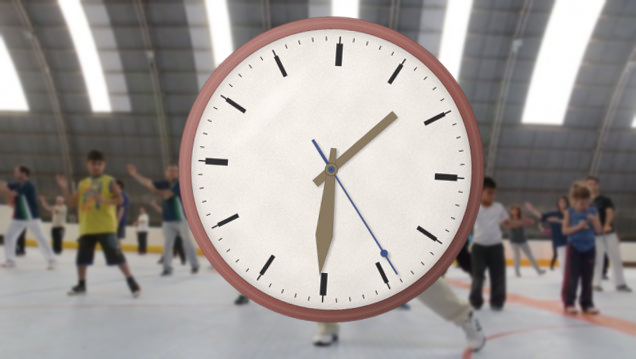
1,30,24
